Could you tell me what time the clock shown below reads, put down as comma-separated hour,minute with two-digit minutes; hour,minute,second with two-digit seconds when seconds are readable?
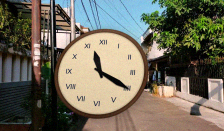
11,20
